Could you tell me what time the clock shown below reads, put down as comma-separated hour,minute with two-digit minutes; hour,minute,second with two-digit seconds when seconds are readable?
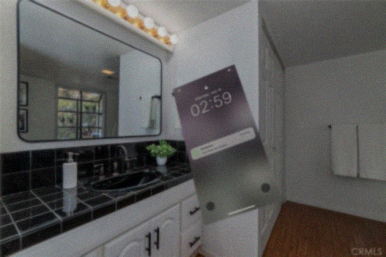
2,59
